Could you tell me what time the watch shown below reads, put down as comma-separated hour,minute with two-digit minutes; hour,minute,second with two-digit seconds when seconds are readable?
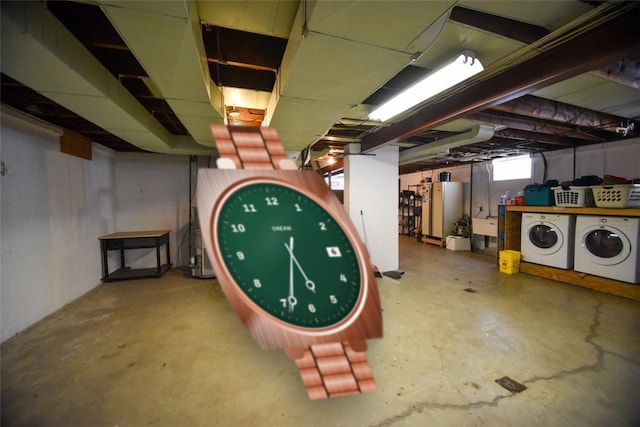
5,33,34
